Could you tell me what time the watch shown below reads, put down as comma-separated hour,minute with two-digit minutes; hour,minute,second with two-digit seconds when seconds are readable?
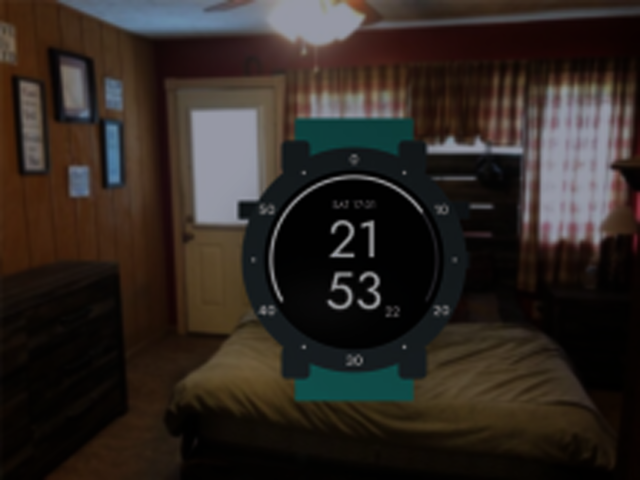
21,53
